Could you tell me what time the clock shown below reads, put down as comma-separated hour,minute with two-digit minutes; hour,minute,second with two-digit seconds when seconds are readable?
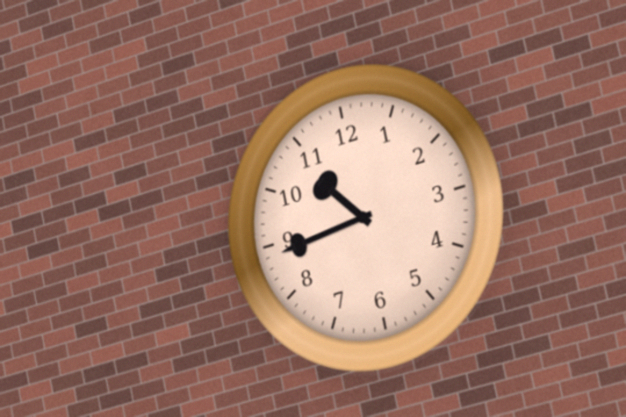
10,44
